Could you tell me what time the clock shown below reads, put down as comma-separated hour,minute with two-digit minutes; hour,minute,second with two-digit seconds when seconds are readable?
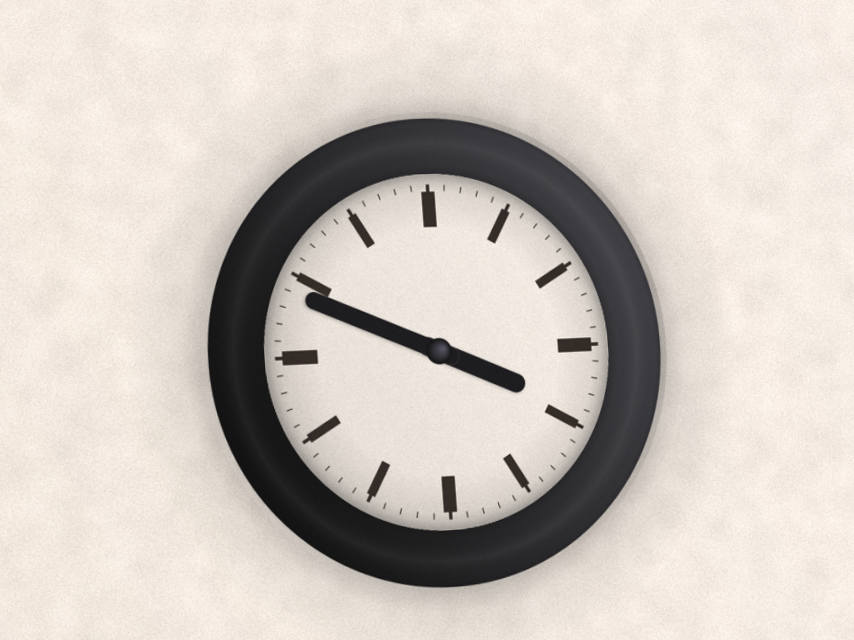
3,49
